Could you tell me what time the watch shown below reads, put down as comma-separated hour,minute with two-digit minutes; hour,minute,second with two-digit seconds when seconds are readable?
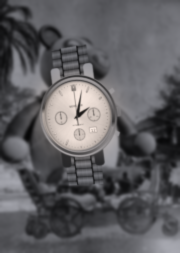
2,03
